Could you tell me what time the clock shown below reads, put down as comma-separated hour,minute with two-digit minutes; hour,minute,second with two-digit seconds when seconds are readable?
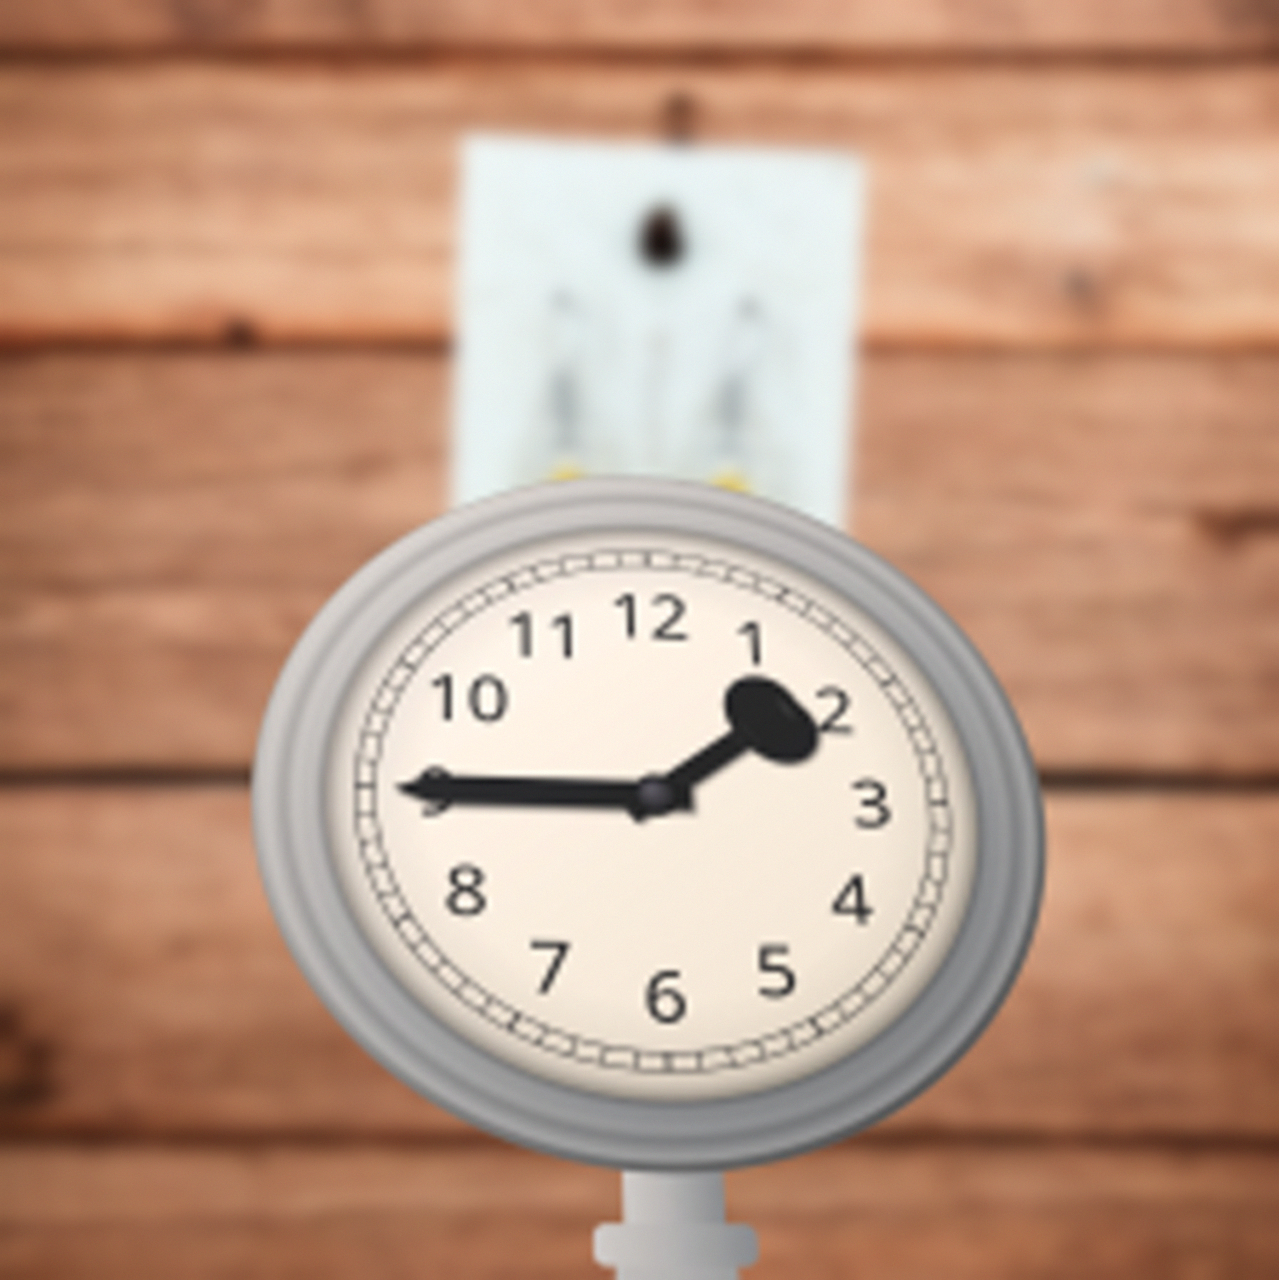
1,45
